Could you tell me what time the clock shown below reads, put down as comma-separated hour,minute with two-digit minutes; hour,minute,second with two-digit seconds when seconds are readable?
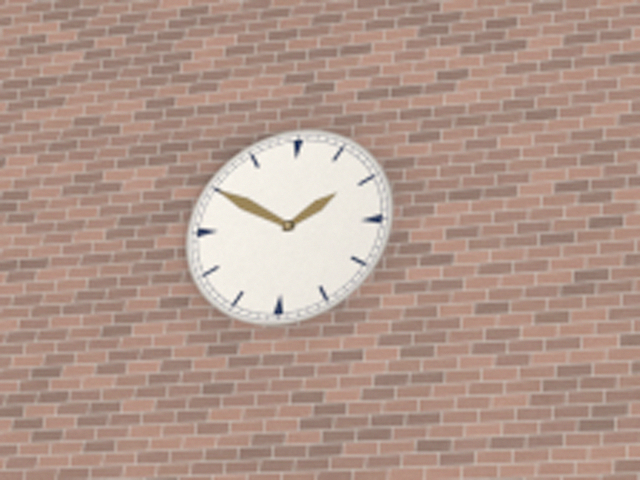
1,50
